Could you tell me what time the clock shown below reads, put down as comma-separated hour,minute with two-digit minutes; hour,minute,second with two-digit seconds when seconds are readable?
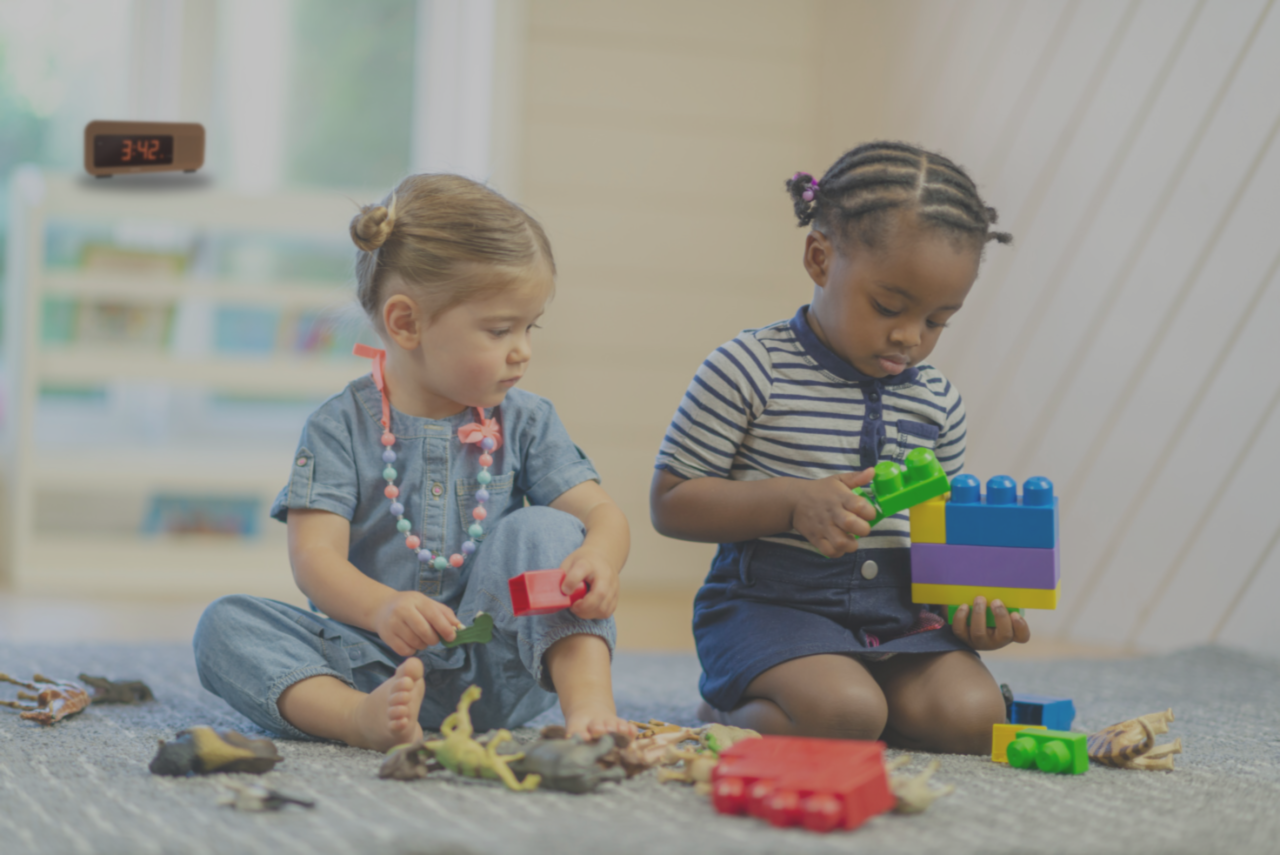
3,42
